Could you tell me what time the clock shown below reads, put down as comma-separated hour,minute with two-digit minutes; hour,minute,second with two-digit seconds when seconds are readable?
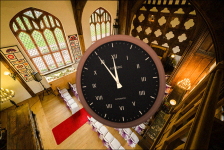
11,55
